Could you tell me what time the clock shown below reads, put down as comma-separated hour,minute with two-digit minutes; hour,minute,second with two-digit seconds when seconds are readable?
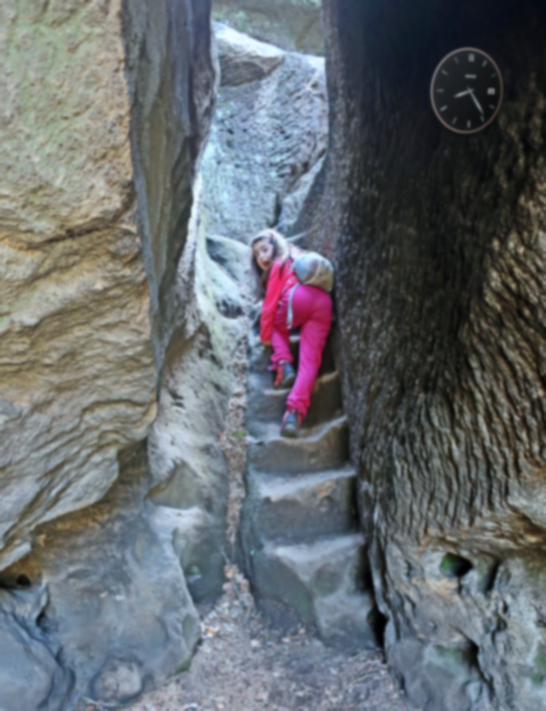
8,24
